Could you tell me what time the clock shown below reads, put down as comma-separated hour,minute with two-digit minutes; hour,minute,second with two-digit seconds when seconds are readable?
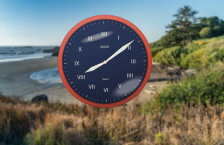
8,09
